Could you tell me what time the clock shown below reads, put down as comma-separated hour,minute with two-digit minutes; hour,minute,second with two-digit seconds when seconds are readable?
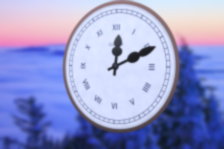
12,11
